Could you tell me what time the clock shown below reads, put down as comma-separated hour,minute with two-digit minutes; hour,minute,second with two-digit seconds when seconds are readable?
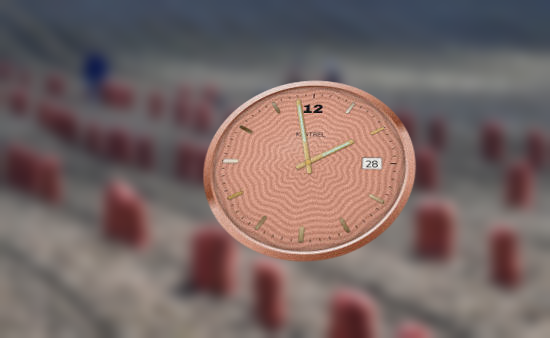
1,58
